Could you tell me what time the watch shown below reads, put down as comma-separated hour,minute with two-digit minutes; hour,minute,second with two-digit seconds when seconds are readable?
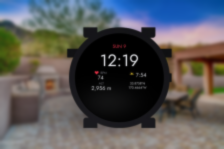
12,19
